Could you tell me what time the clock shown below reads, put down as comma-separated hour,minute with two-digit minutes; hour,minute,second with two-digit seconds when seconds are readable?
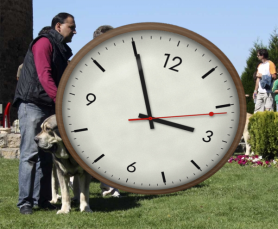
2,55,11
